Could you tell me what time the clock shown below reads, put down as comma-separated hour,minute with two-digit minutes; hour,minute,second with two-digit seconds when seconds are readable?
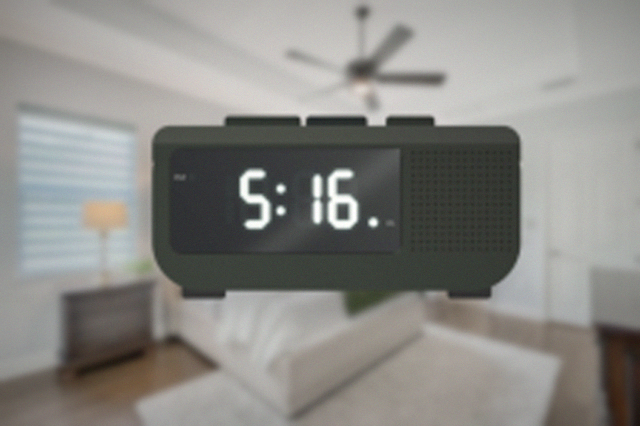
5,16
